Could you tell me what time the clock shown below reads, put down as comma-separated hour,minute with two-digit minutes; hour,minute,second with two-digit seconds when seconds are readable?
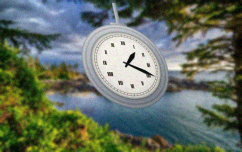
1,19
